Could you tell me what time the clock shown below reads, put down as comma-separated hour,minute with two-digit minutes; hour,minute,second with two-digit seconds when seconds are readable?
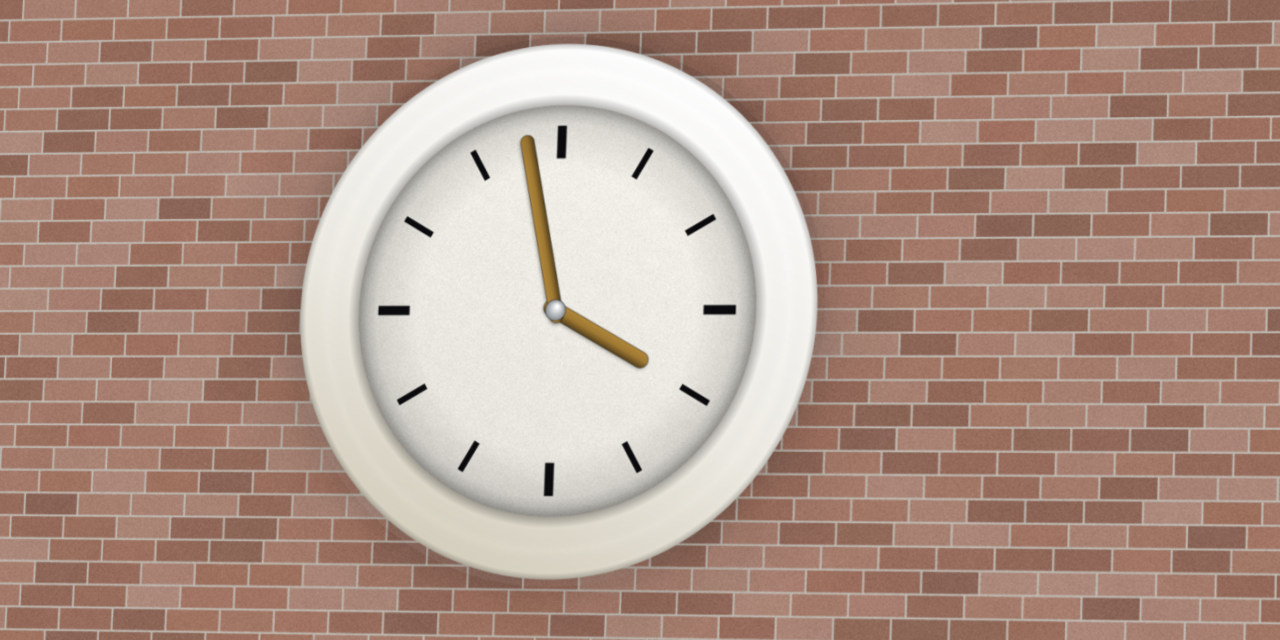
3,58
